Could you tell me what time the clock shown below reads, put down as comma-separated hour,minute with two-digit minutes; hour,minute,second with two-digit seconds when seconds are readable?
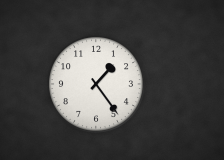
1,24
